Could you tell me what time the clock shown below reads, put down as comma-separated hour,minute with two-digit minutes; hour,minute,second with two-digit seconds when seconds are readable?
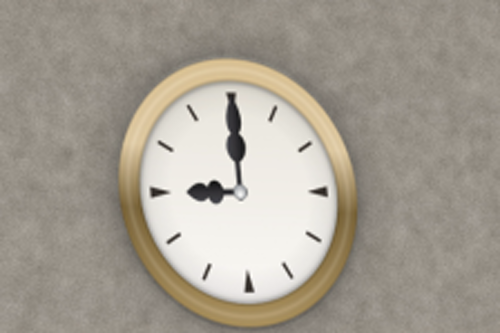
9,00
